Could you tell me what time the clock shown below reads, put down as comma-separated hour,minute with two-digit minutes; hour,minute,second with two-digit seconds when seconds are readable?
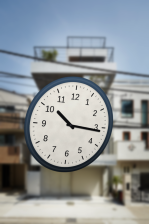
10,16
